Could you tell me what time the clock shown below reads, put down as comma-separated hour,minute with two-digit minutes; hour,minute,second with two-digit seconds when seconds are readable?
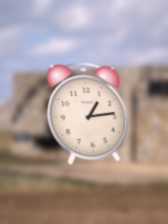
1,14
